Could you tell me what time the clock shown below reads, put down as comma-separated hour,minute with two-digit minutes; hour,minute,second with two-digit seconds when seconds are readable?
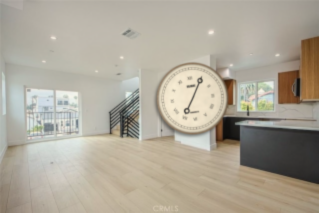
7,05
